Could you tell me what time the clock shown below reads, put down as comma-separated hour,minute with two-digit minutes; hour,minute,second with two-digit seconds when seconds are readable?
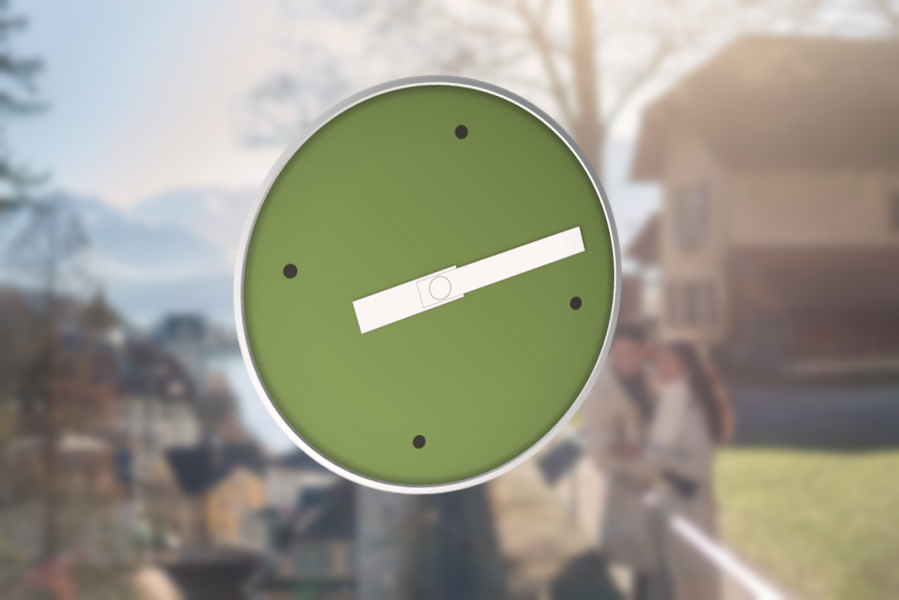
8,11
